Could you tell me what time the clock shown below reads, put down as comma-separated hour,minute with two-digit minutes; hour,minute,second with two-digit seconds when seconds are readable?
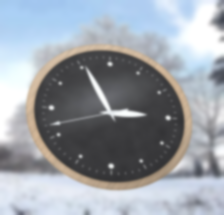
2,55,42
